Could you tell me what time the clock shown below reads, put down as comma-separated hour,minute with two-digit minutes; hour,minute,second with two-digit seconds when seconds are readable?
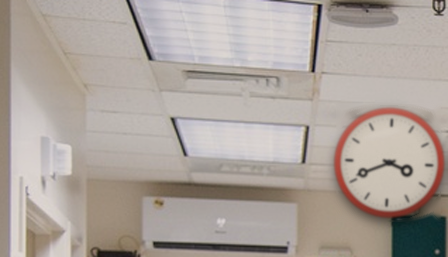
3,41
